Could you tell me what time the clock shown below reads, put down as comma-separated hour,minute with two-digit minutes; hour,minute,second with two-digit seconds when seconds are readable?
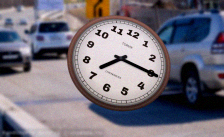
7,15
